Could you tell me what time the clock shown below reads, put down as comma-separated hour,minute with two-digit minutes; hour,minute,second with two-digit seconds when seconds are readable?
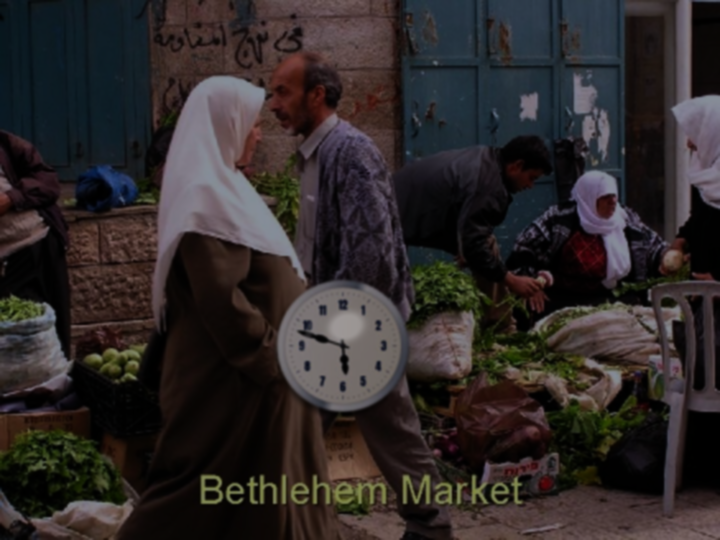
5,48
